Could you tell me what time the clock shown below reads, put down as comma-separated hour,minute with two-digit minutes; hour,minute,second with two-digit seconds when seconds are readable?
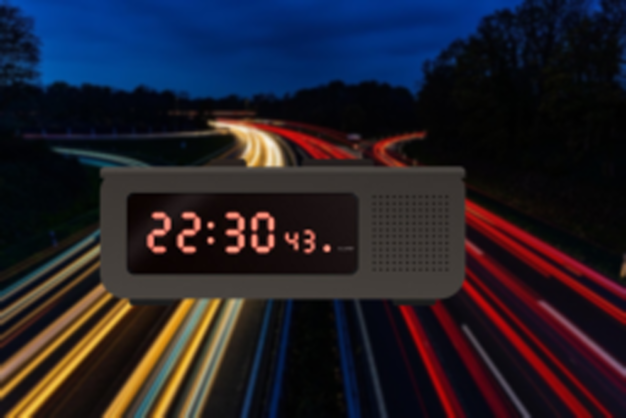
22,30,43
